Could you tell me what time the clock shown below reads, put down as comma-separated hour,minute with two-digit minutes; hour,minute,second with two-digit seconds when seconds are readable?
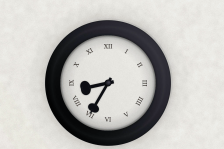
8,35
